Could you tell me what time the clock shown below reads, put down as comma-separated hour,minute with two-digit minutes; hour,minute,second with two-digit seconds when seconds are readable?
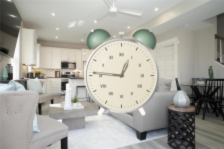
12,46
